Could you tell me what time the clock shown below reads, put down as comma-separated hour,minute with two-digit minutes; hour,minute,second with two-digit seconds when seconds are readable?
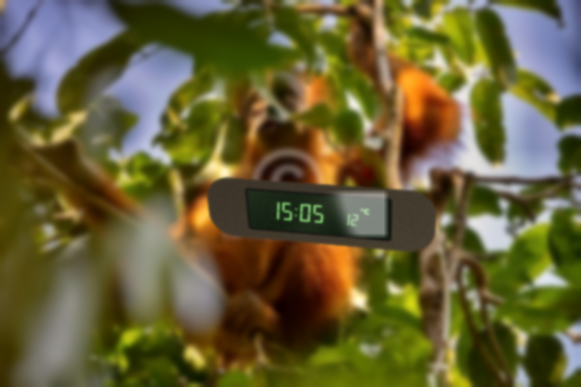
15,05
